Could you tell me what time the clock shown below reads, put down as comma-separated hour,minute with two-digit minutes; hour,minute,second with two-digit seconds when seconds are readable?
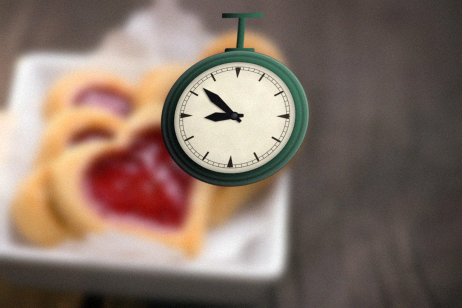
8,52
